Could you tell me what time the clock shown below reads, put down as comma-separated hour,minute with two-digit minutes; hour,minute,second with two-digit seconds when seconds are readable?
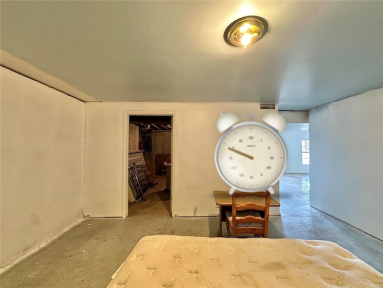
9,49
